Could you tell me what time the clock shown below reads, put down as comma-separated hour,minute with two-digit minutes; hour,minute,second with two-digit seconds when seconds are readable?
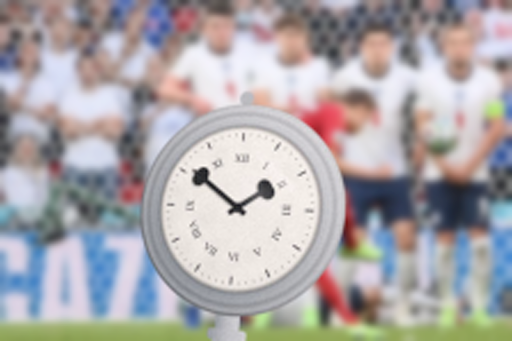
1,51
